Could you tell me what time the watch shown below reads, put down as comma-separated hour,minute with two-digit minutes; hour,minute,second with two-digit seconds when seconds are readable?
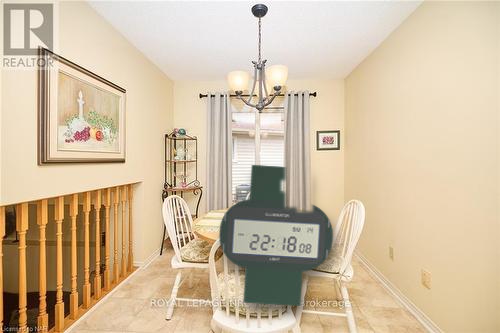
22,18,08
